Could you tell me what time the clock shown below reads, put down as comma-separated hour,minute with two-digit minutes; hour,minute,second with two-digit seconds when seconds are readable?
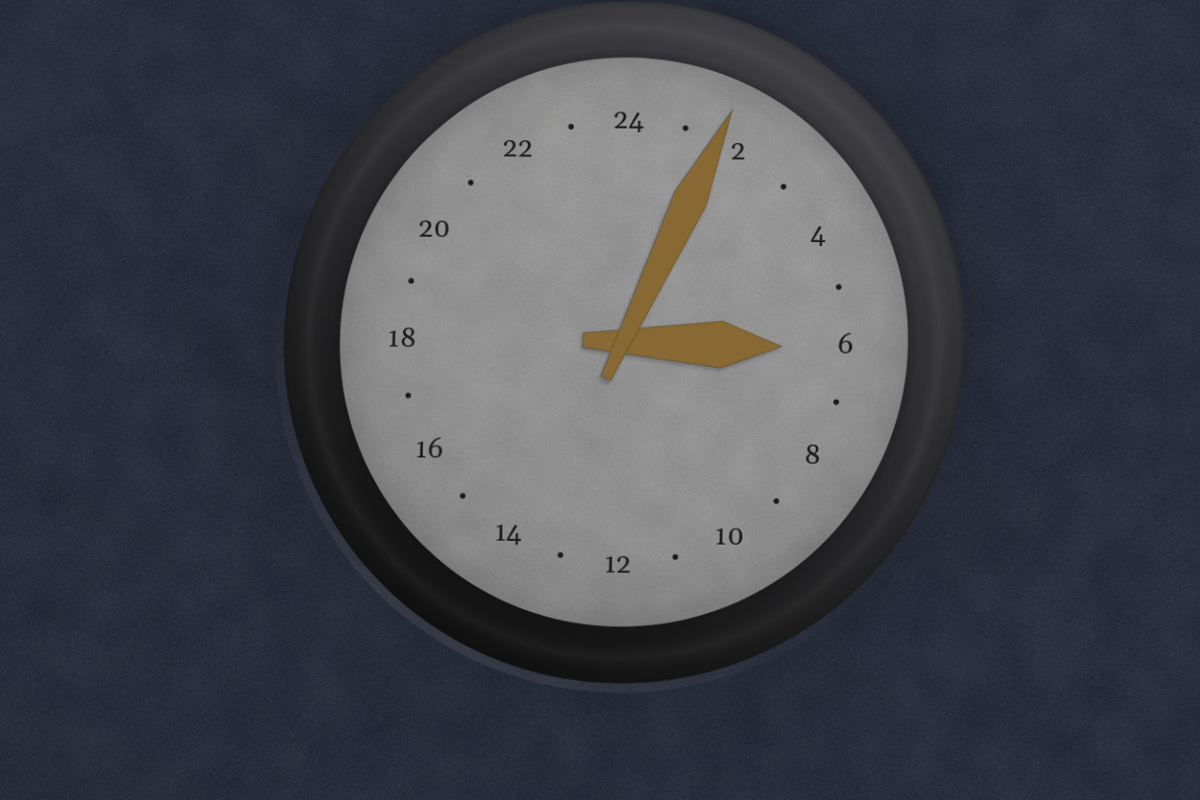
6,04
